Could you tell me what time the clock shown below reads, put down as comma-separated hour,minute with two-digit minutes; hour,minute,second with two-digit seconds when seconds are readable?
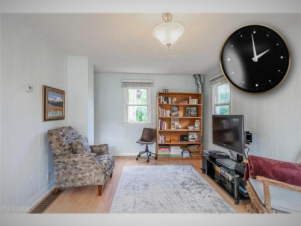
1,59
